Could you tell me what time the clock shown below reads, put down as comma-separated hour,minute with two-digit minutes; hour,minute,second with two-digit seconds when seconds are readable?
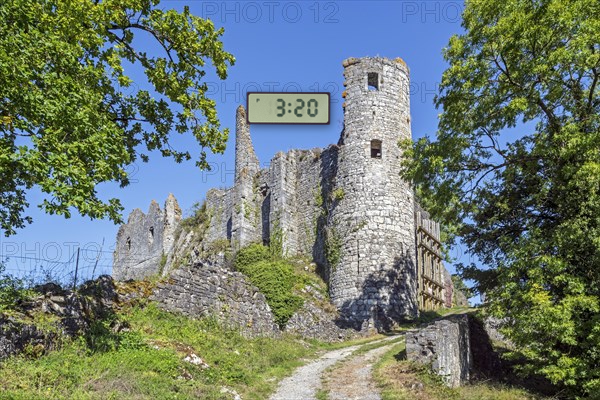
3,20
